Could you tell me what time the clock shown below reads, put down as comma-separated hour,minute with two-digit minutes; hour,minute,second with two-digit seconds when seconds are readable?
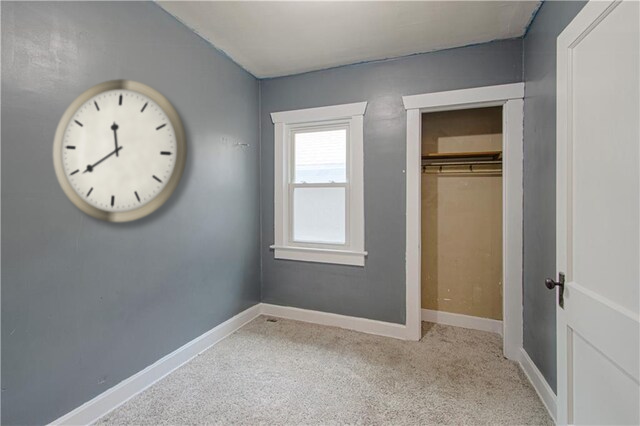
11,39
